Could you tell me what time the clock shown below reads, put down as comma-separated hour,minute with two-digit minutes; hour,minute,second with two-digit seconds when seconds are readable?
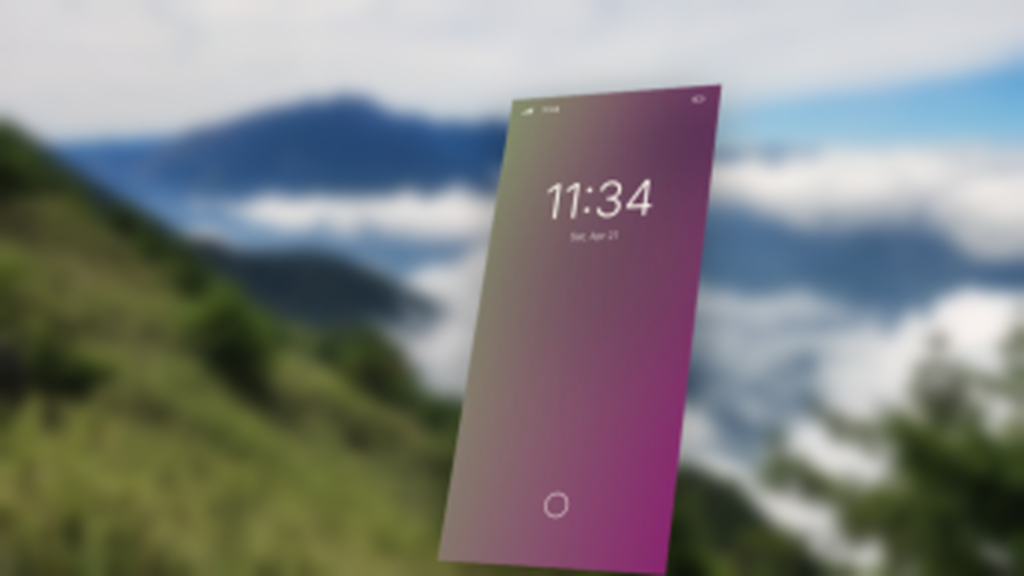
11,34
